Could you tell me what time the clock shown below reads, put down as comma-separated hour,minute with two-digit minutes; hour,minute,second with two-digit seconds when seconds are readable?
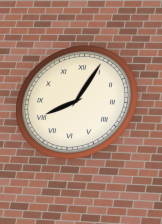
8,04
